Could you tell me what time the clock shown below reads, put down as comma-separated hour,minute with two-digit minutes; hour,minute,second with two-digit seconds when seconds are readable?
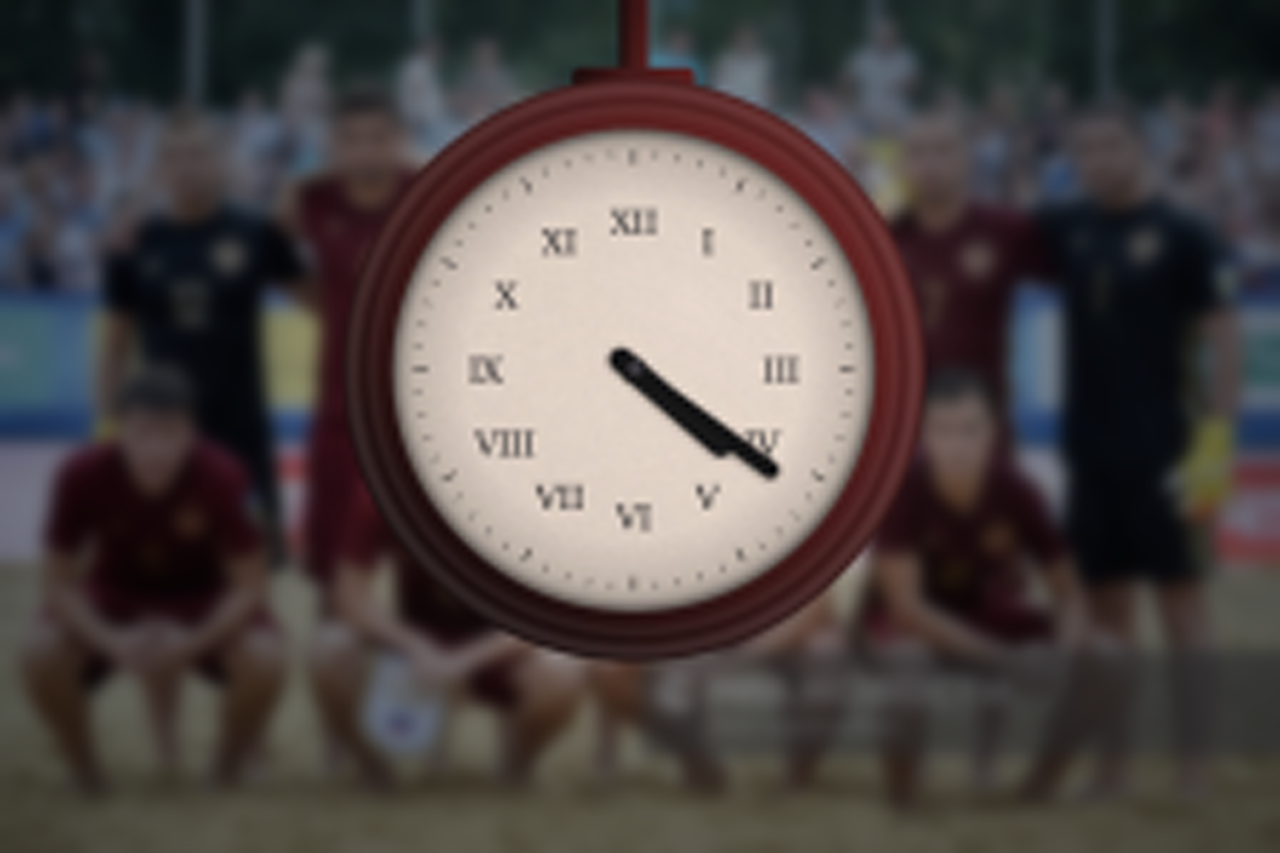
4,21
